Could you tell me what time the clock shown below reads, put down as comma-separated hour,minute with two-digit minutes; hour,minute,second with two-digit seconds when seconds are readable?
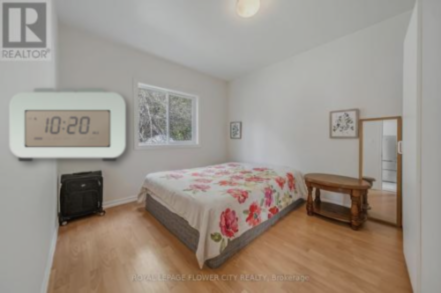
10,20
